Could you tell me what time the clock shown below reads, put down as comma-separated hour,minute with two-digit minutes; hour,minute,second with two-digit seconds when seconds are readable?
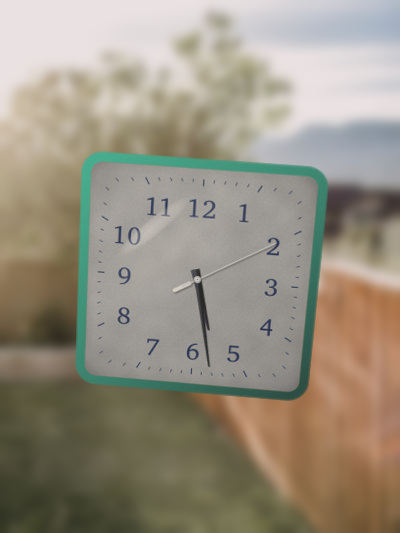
5,28,10
